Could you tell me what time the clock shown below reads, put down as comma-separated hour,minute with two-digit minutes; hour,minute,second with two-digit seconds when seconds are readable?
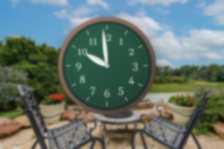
9,59
